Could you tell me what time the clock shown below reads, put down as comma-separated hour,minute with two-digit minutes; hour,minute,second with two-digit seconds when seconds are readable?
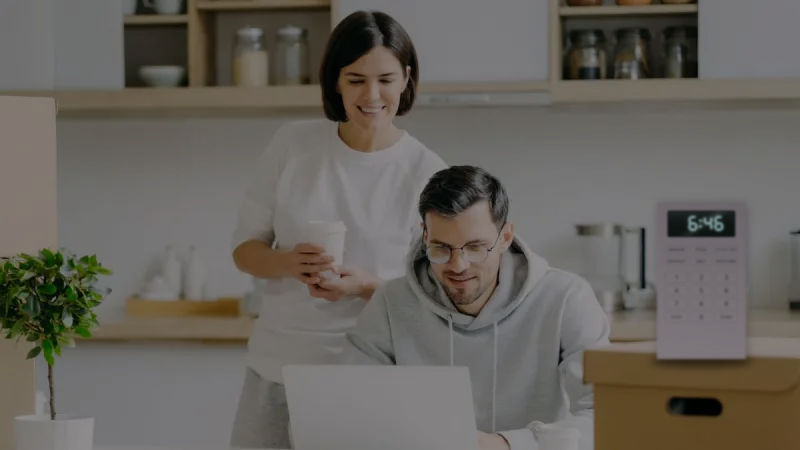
6,46
